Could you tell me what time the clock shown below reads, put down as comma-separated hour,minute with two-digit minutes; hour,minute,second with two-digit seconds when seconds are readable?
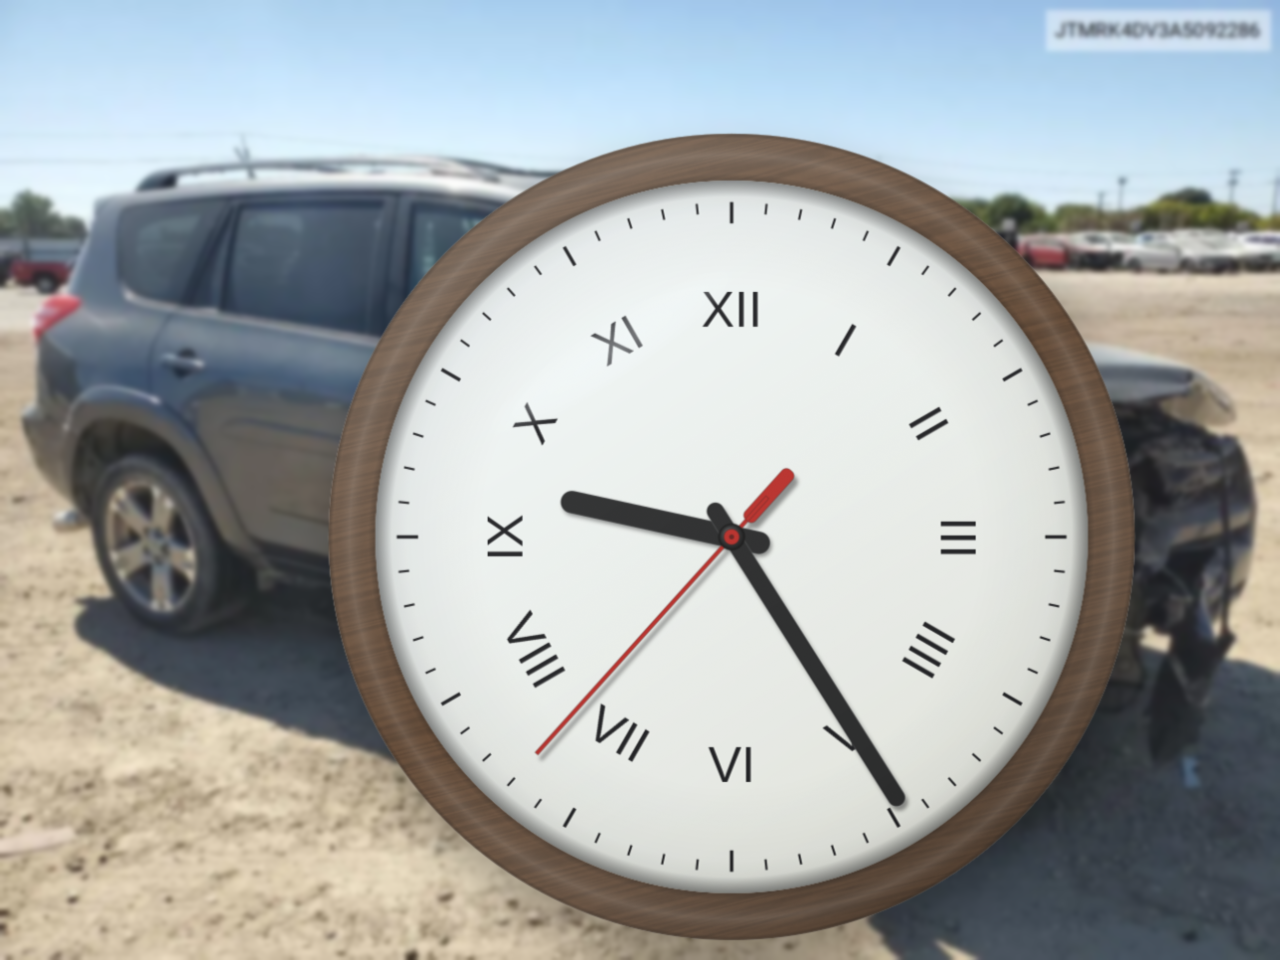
9,24,37
